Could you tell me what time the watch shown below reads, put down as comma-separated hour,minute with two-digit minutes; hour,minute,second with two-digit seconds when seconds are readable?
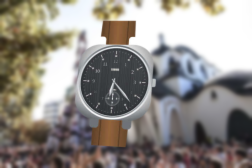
6,23
